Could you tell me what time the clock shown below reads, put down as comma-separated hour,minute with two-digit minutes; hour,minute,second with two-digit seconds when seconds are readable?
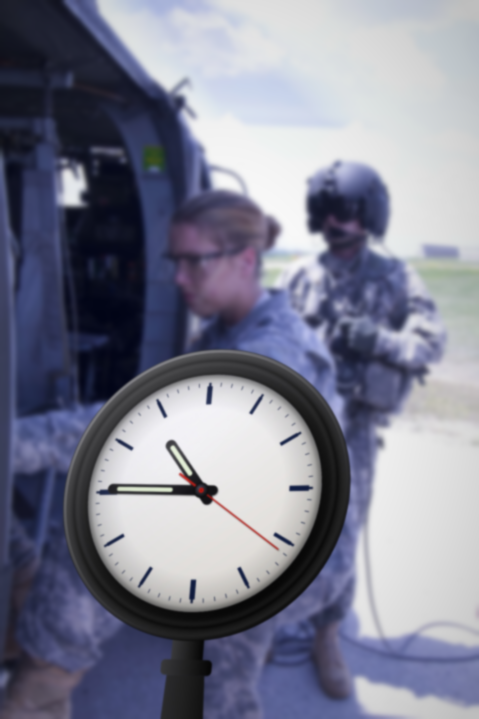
10,45,21
